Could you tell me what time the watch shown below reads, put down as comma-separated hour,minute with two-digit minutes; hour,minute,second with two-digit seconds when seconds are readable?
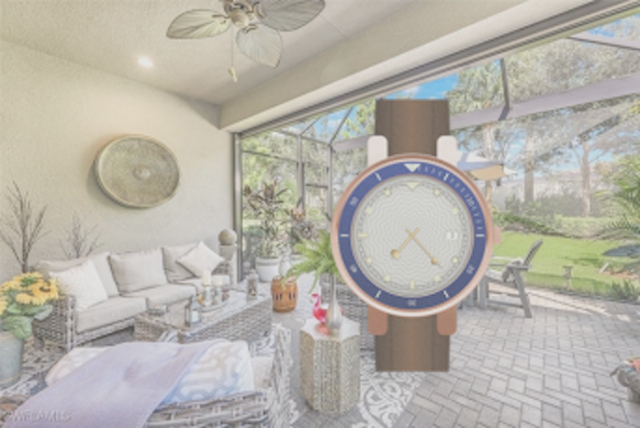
7,23
